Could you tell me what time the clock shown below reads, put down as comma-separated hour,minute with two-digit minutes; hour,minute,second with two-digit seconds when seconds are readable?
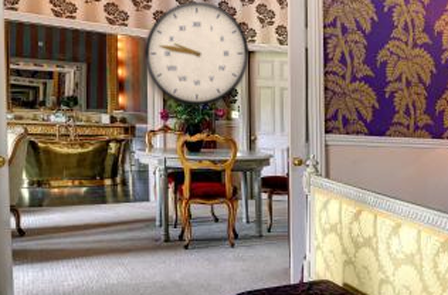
9,47
